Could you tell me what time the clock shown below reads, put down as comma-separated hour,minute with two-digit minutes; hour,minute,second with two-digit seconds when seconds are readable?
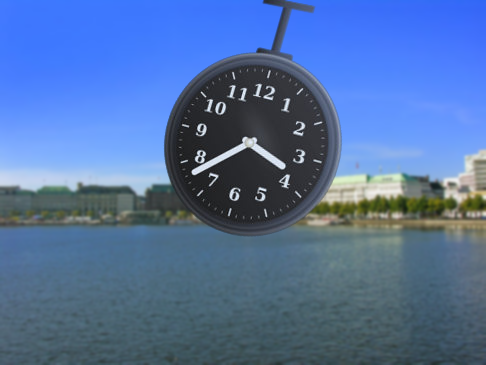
3,38
